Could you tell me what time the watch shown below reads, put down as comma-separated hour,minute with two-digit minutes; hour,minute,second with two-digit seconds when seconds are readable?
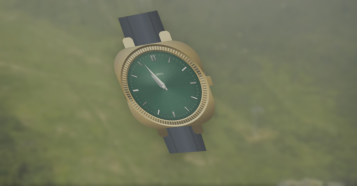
10,56
